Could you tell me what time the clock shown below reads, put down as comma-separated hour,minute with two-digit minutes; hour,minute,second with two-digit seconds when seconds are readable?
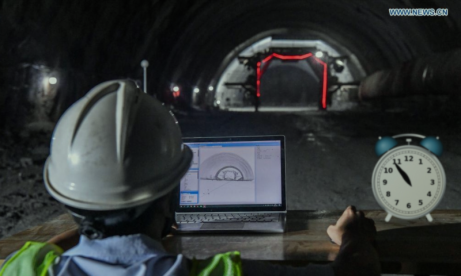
10,54
